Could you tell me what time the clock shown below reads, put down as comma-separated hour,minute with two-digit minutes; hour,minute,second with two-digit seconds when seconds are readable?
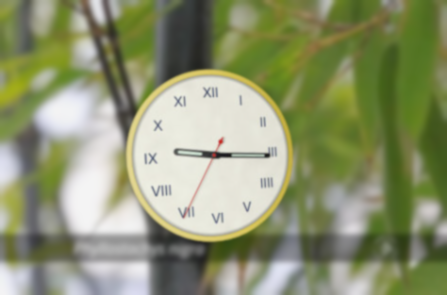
9,15,35
